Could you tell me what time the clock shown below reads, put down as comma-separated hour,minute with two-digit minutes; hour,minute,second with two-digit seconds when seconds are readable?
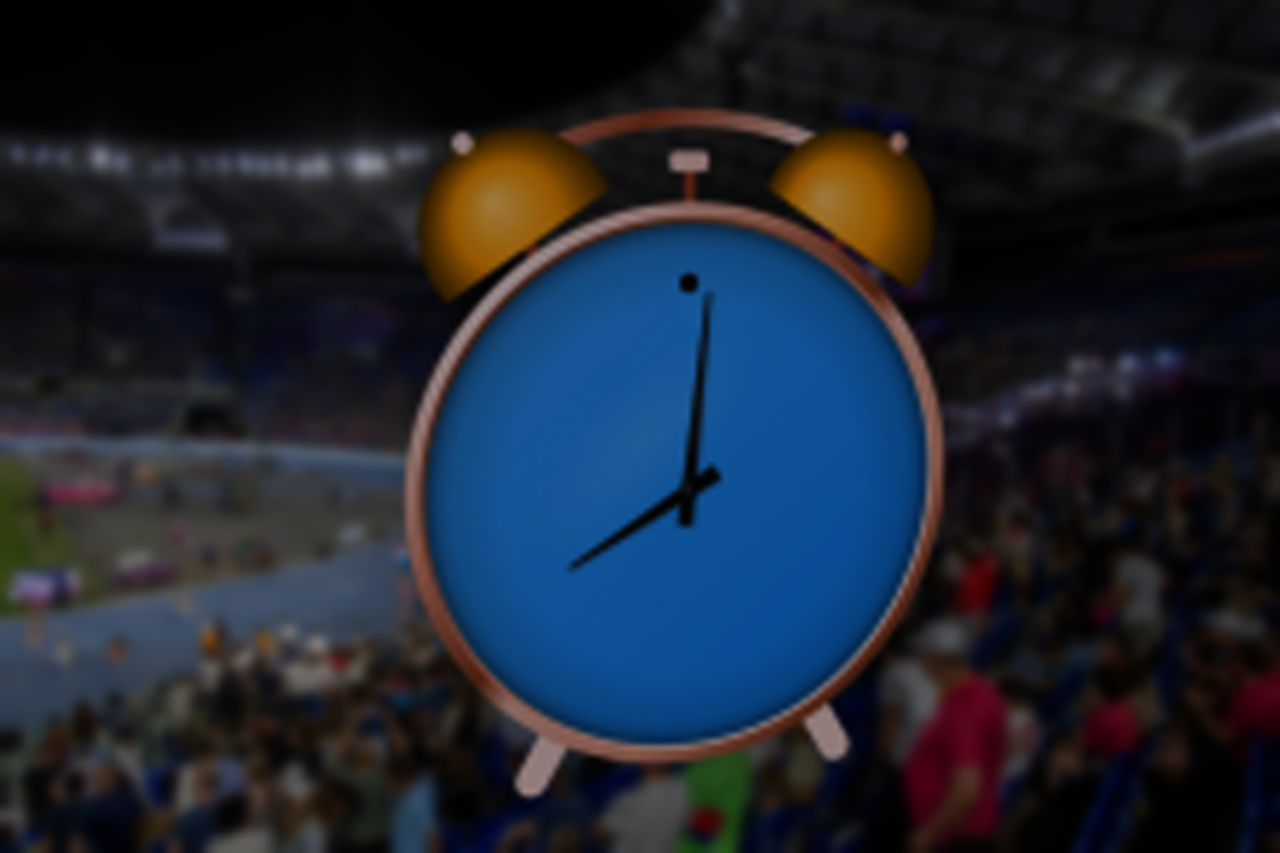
8,01
